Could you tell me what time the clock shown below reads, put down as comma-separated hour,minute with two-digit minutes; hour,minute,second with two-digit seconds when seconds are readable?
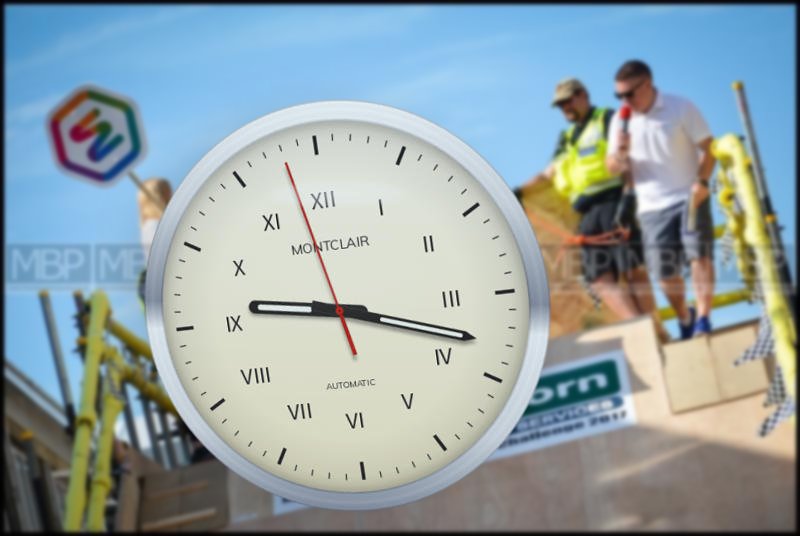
9,17,58
